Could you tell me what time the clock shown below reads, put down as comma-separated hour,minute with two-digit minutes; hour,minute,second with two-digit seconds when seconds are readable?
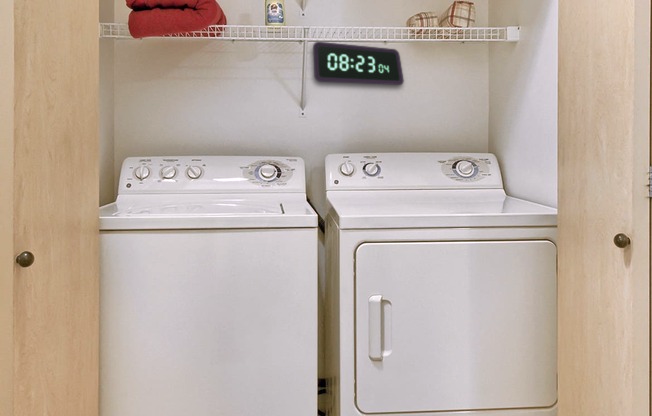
8,23,04
